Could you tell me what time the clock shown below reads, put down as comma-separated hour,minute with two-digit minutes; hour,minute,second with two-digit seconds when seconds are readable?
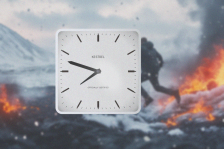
7,48
